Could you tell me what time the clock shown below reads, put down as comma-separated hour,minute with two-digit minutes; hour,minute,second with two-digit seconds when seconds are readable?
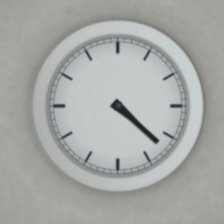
4,22
